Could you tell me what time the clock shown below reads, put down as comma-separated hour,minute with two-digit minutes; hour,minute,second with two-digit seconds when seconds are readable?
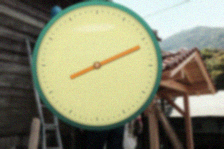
8,11
